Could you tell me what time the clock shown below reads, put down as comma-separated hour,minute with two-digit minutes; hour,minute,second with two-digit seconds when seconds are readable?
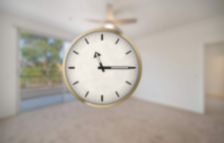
11,15
